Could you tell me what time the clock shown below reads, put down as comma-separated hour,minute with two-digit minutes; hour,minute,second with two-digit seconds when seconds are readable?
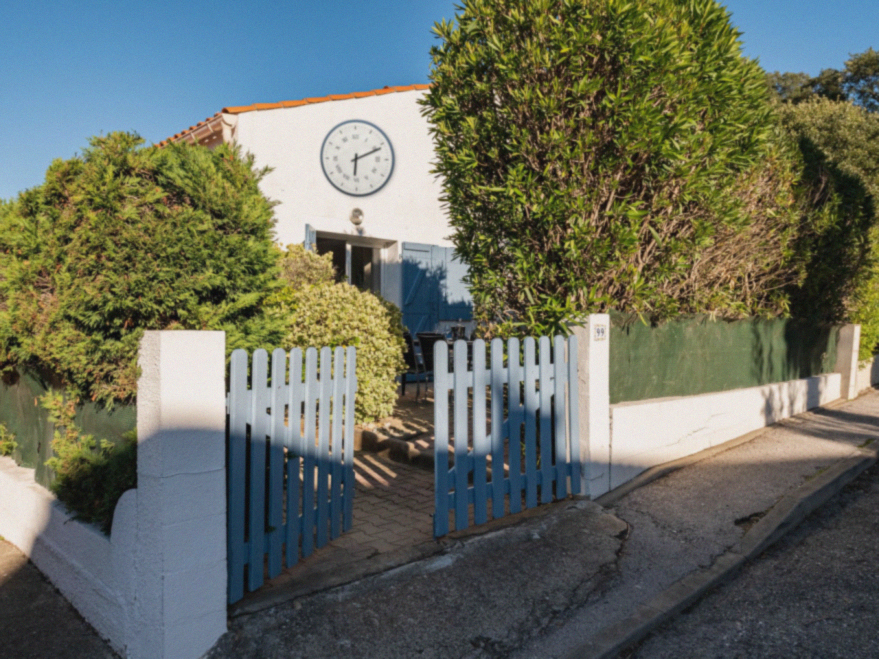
6,11
